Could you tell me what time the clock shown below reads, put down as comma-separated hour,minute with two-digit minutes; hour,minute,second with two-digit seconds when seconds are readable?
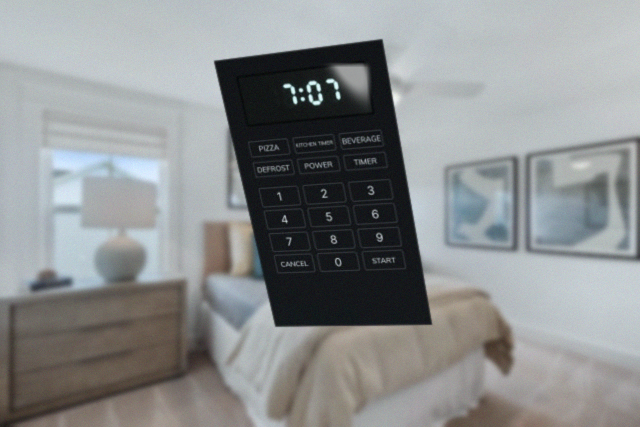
7,07
